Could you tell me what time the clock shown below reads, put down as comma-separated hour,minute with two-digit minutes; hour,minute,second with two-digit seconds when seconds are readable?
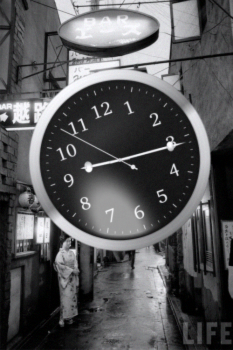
9,15,53
